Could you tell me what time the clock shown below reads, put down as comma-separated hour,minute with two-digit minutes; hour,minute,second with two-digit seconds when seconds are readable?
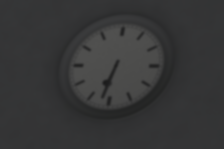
6,32
